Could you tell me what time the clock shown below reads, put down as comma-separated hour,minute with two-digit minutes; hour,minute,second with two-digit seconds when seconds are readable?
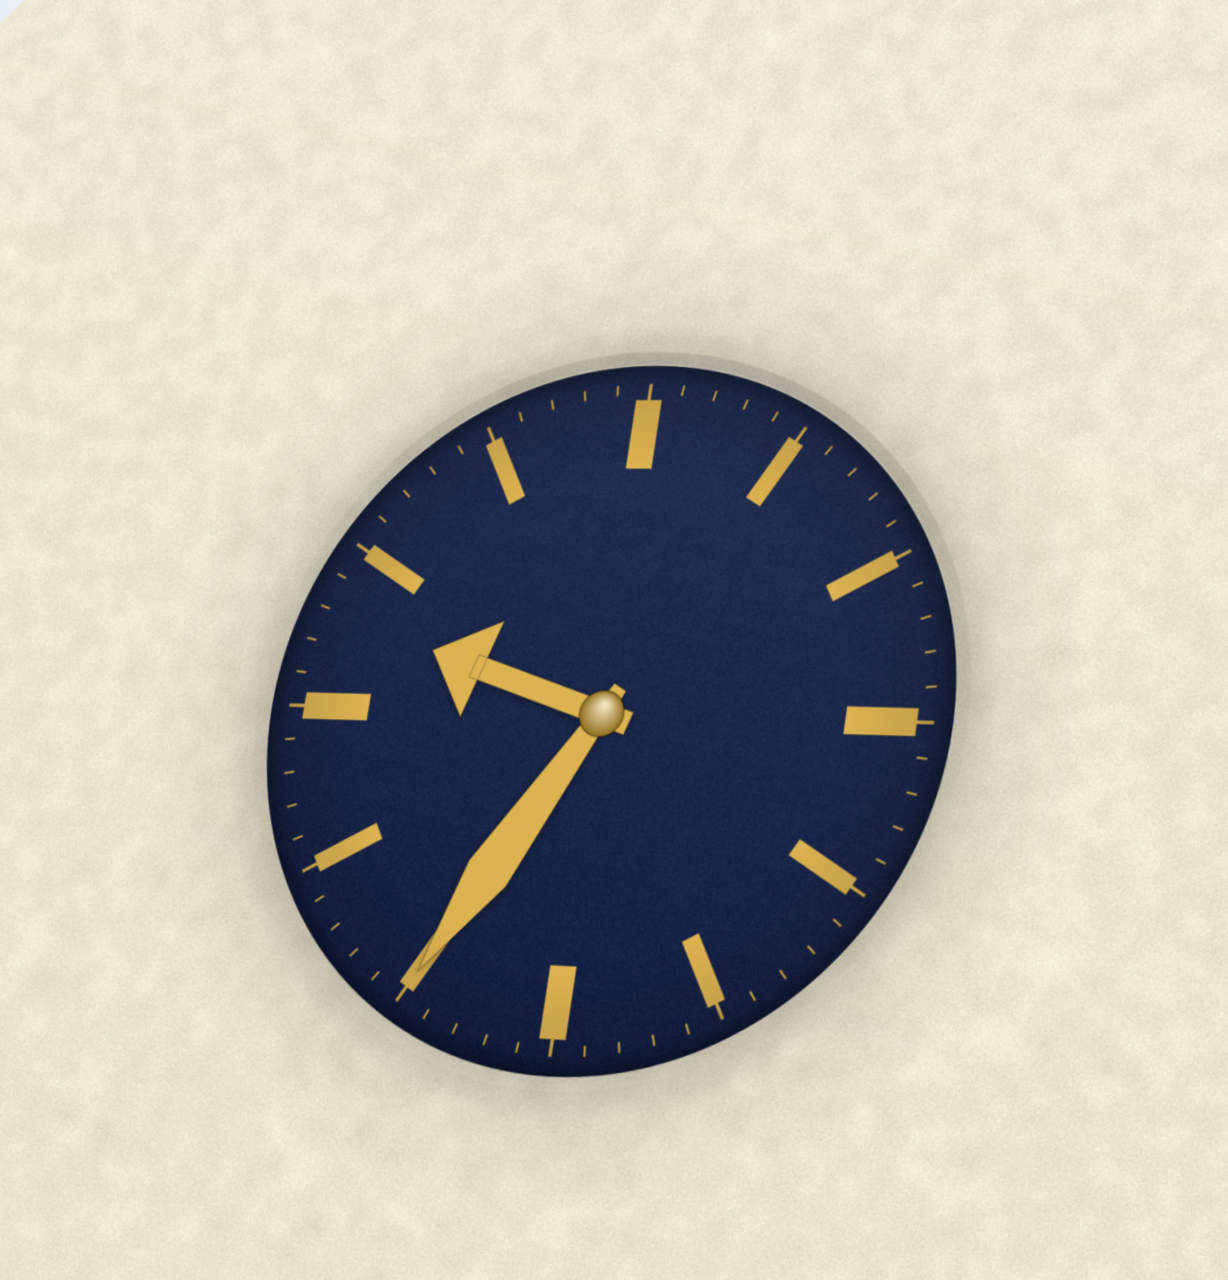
9,35
